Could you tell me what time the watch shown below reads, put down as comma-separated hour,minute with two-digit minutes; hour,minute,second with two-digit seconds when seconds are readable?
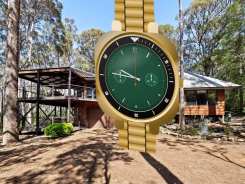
9,46
